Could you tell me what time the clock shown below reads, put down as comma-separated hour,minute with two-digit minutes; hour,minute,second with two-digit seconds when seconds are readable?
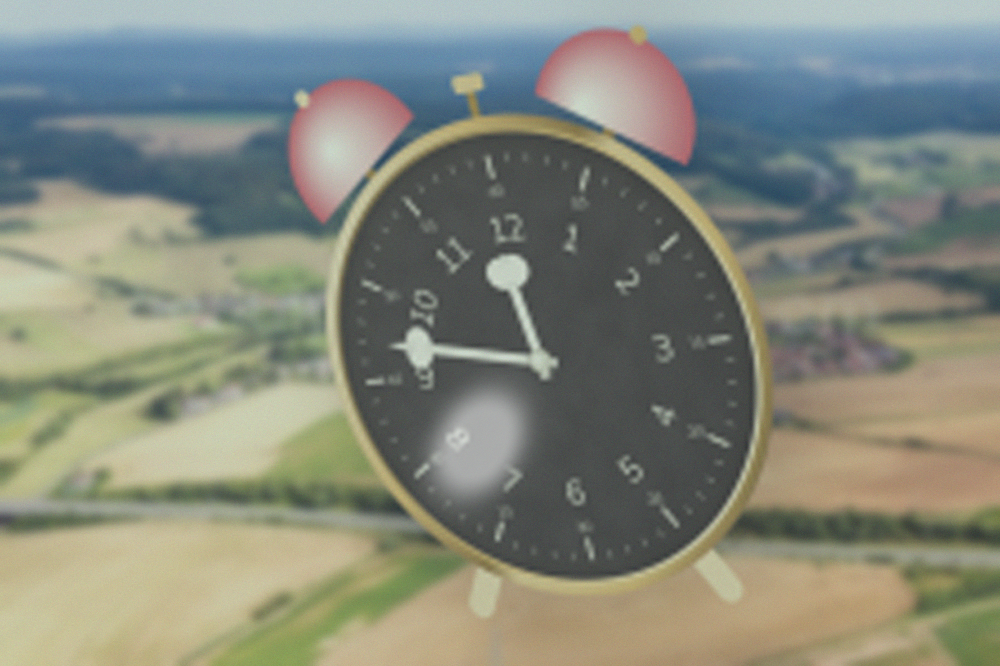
11,47
